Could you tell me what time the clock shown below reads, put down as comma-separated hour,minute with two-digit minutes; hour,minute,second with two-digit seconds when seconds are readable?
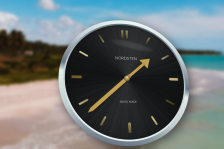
1,38
